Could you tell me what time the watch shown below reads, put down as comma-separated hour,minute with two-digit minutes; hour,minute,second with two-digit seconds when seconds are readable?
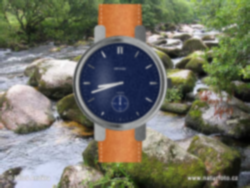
8,42
